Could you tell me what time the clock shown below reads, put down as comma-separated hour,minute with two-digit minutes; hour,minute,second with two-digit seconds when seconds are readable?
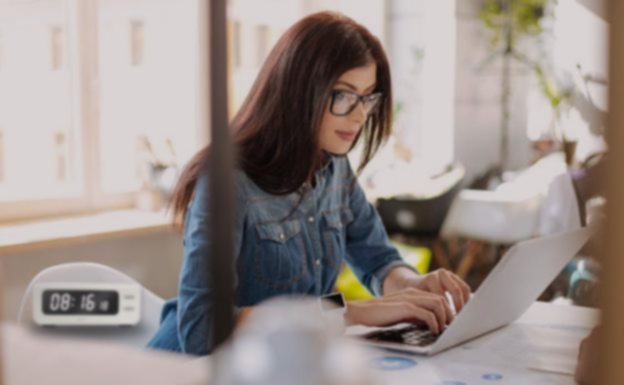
8,16
